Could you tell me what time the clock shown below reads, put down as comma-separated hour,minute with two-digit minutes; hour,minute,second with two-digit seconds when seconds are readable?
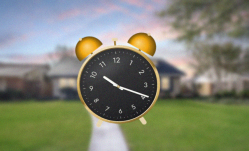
10,19
